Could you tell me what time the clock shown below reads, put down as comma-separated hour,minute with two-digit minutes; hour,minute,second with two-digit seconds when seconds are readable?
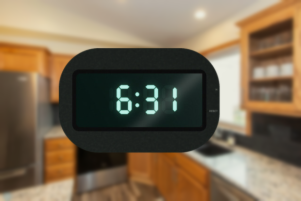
6,31
